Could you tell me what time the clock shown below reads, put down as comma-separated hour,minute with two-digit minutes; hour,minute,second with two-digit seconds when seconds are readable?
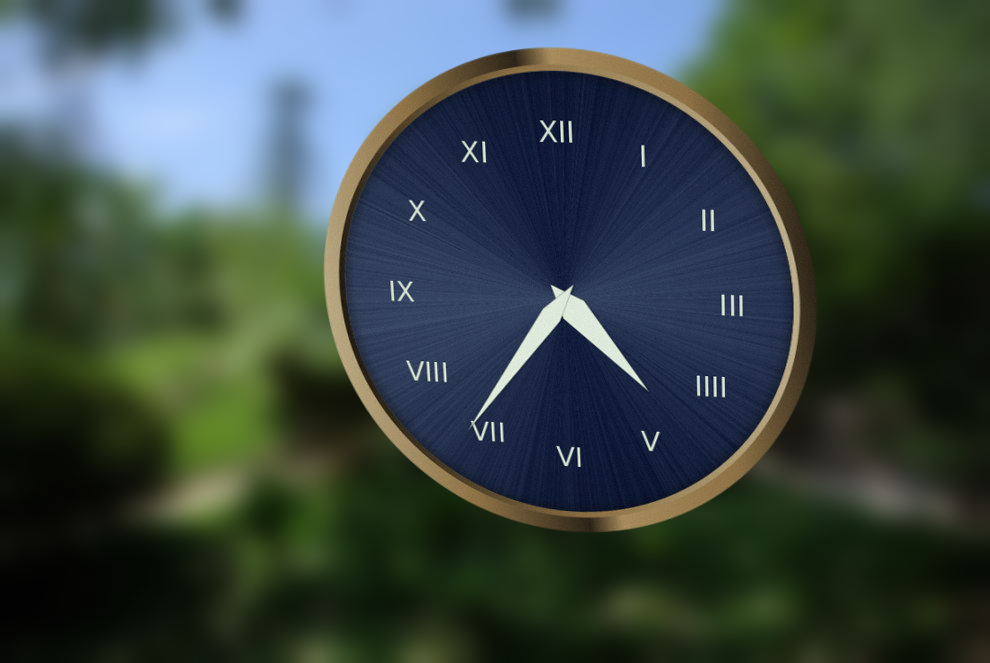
4,36
